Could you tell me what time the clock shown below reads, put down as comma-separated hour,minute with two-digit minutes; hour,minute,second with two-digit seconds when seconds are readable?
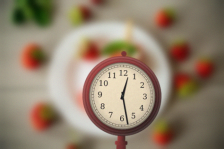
12,28
